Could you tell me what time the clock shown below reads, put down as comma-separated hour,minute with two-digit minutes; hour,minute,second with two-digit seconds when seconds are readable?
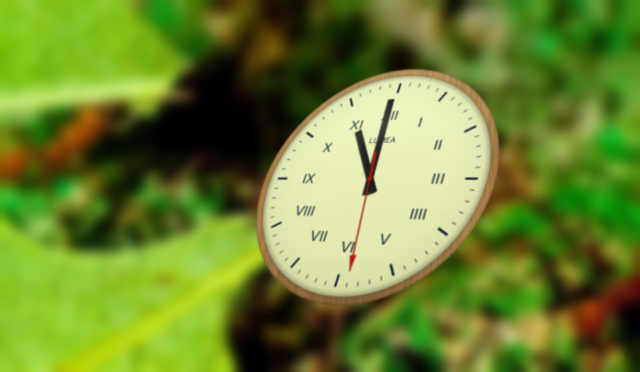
10,59,29
